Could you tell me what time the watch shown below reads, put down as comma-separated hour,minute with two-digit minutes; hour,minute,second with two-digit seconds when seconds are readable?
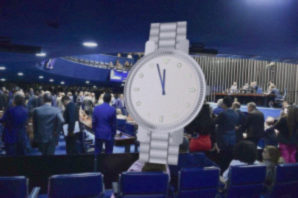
11,57
